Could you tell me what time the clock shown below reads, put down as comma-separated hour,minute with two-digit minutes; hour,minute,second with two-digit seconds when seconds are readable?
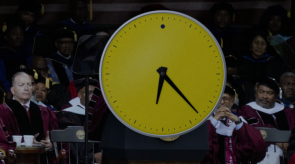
6,23
